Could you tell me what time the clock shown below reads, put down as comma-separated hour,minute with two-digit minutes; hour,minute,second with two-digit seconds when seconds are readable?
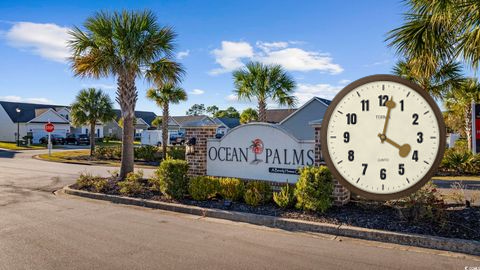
4,02
